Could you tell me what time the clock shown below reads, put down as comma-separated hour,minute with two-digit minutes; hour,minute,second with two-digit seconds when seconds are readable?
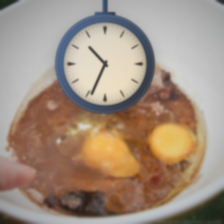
10,34
